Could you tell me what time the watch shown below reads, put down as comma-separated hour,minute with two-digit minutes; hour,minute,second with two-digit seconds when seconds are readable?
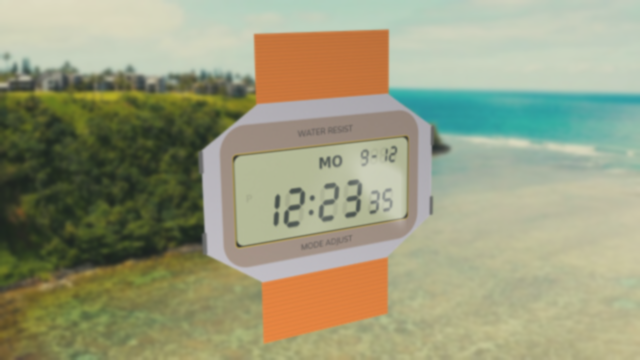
12,23,35
